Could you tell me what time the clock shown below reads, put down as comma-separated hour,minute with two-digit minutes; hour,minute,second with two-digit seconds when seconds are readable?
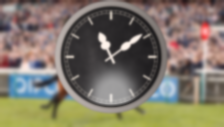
11,09
